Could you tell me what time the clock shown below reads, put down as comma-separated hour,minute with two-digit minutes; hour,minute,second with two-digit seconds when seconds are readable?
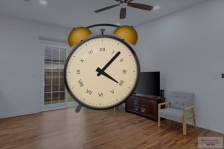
4,07
